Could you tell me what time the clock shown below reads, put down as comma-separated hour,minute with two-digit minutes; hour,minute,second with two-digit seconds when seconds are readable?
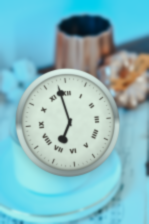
6,58
